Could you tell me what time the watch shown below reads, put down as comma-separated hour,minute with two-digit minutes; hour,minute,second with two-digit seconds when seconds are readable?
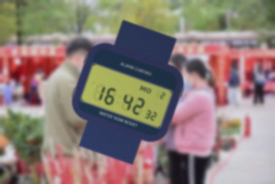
16,42
